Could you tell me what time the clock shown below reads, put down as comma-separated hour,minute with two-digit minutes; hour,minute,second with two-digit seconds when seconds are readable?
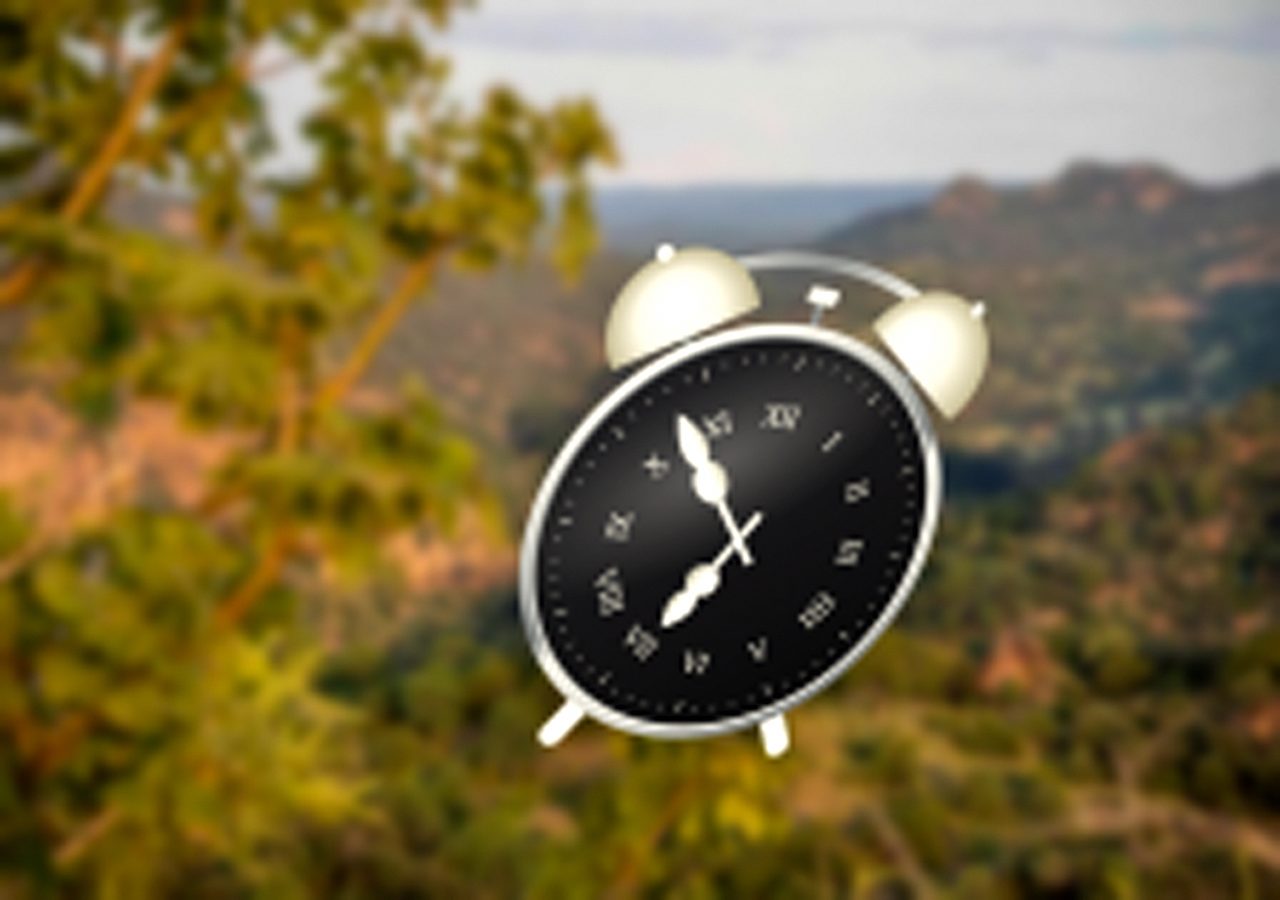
6,53
